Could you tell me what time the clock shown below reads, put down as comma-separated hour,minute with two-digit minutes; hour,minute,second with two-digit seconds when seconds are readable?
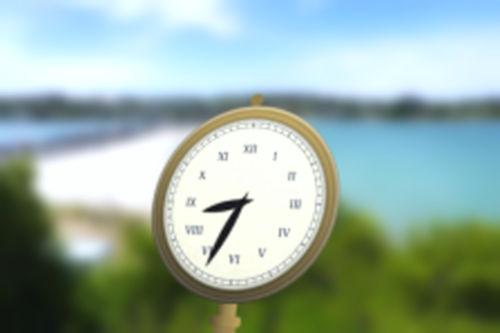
8,34
